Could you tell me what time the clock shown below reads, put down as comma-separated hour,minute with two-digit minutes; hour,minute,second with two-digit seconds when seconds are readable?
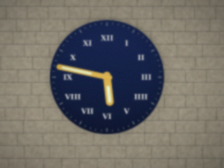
5,47
